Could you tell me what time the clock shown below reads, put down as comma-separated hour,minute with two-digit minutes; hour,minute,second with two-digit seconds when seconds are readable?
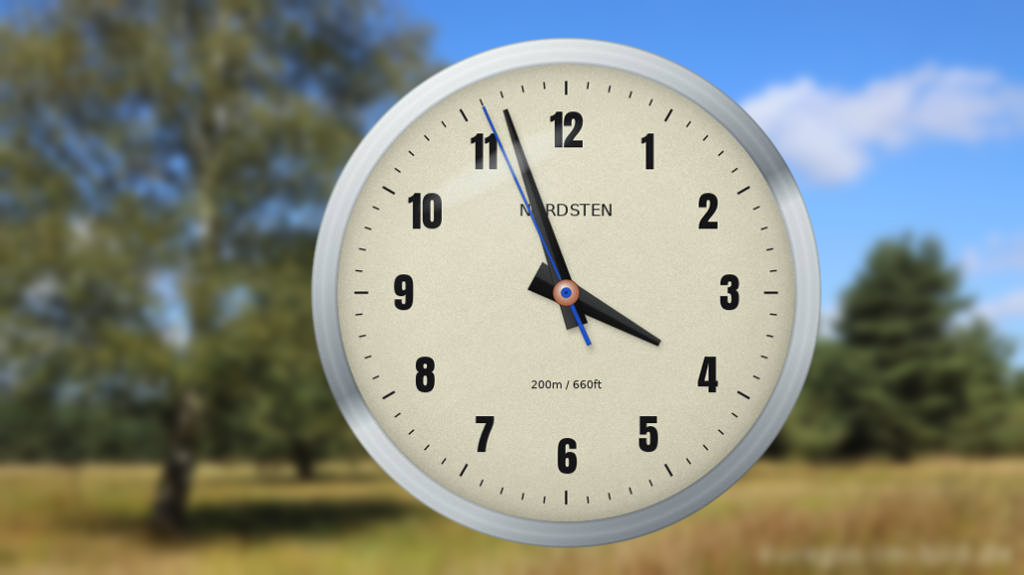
3,56,56
